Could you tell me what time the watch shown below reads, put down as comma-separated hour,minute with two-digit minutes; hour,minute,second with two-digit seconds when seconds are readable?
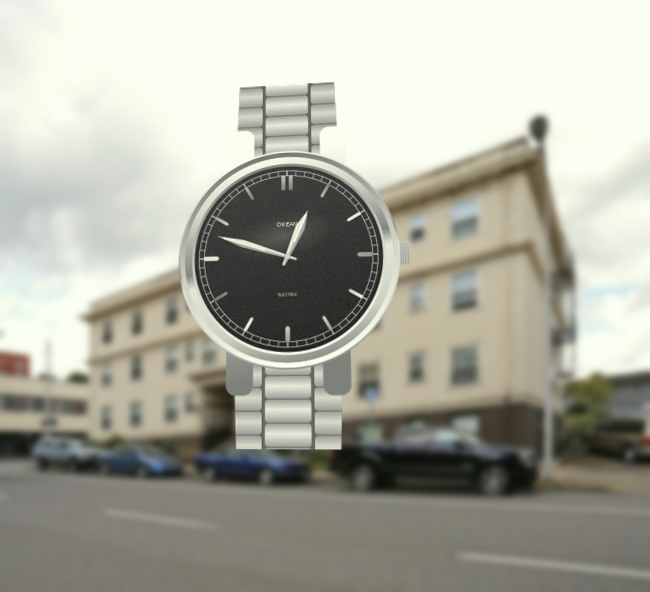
12,48
